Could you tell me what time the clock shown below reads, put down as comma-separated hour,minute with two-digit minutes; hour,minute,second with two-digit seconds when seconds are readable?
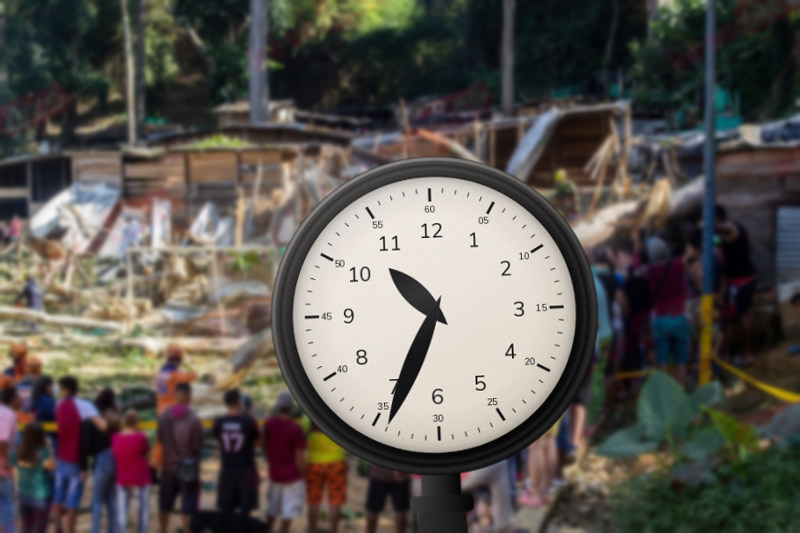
10,34
